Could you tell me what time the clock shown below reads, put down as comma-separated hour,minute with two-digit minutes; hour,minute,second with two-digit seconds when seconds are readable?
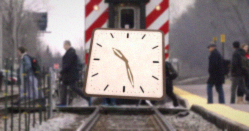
10,27
